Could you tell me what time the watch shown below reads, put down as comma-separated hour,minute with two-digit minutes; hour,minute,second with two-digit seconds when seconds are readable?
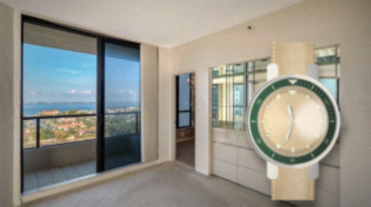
11,33
